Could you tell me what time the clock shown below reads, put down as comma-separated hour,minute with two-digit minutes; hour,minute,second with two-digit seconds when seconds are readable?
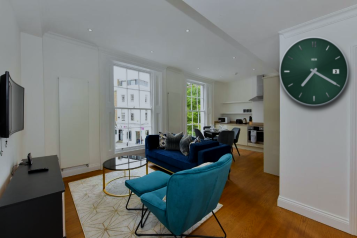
7,20
